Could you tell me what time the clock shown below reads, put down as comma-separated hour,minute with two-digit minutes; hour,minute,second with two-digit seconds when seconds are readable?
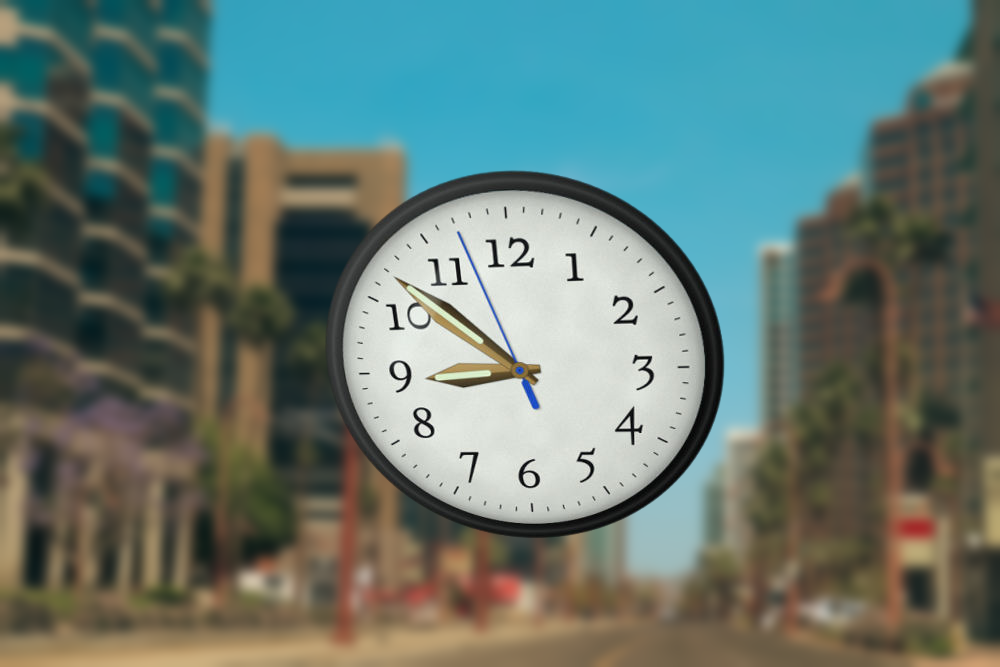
8,51,57
